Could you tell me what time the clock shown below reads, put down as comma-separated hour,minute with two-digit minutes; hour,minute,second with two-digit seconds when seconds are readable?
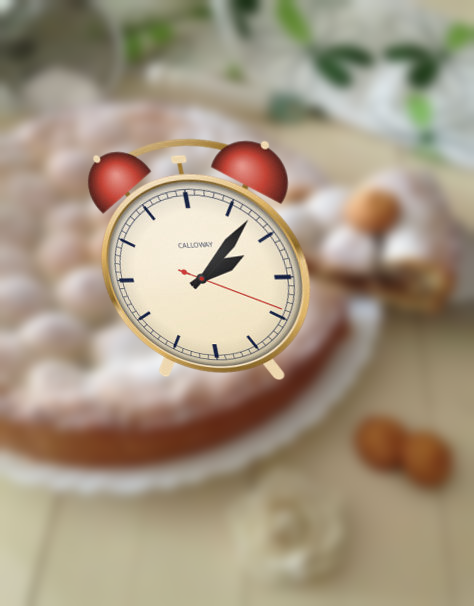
2,07,19
